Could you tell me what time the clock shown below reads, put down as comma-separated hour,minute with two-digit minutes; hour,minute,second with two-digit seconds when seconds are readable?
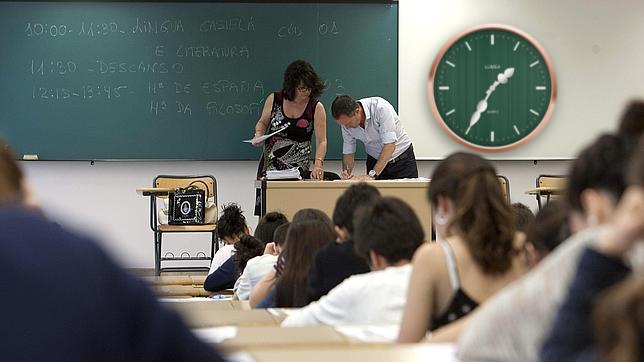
1,35
